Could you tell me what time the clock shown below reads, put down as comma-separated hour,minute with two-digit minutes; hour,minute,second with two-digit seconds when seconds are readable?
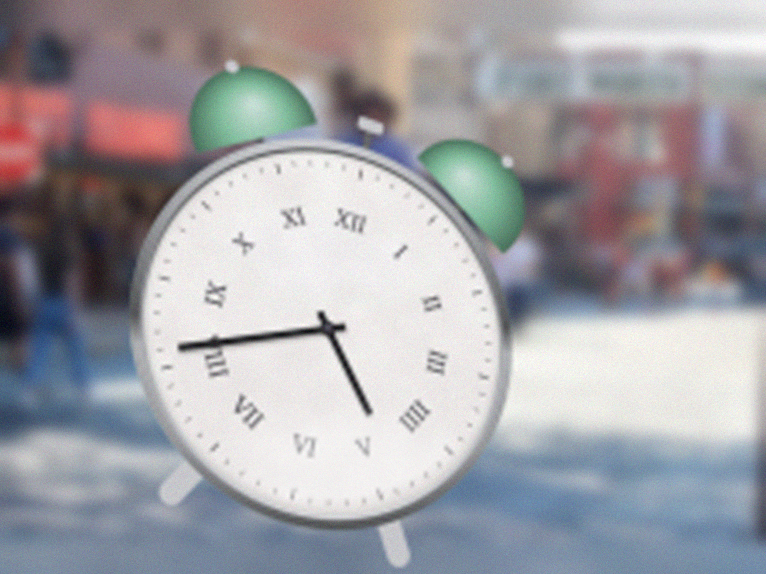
4,41
